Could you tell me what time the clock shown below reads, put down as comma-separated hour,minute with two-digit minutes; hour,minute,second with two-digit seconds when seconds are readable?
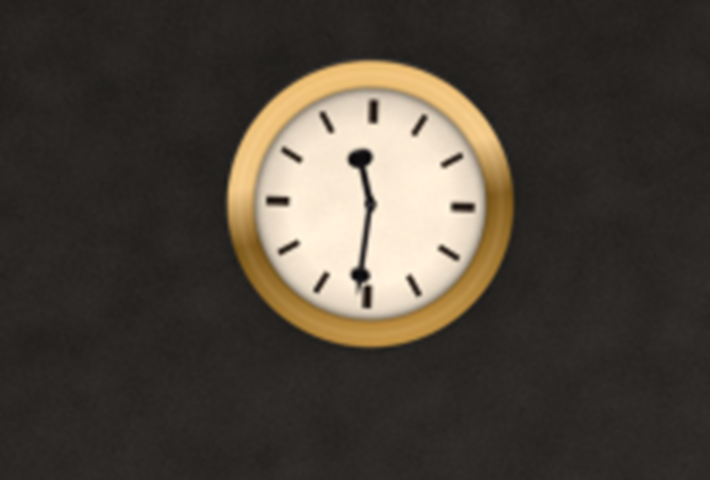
11,31
